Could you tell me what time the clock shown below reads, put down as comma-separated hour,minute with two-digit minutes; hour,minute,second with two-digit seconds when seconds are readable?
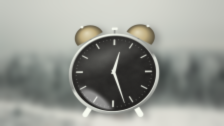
12,27
